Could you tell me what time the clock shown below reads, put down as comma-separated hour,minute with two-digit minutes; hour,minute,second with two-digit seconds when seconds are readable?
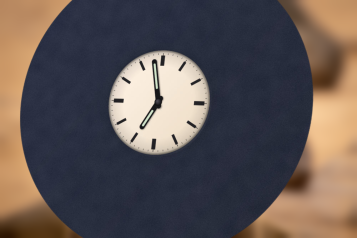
6,58
